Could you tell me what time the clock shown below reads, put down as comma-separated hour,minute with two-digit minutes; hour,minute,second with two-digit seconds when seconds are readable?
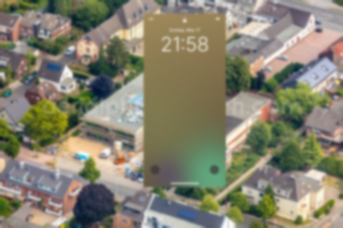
21,58
